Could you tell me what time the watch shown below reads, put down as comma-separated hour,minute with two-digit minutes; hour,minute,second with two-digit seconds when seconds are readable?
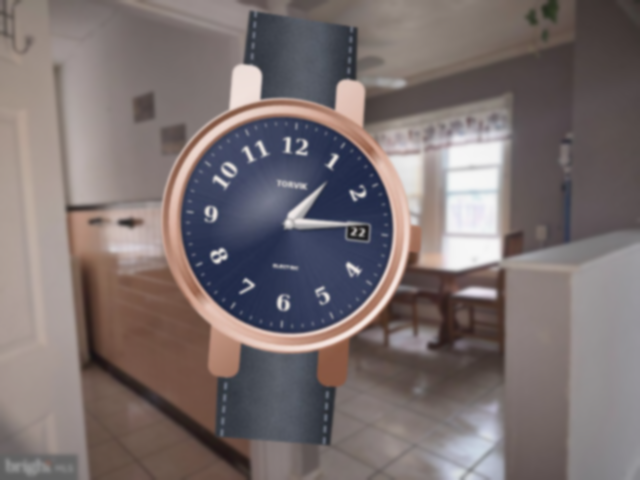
1,14
